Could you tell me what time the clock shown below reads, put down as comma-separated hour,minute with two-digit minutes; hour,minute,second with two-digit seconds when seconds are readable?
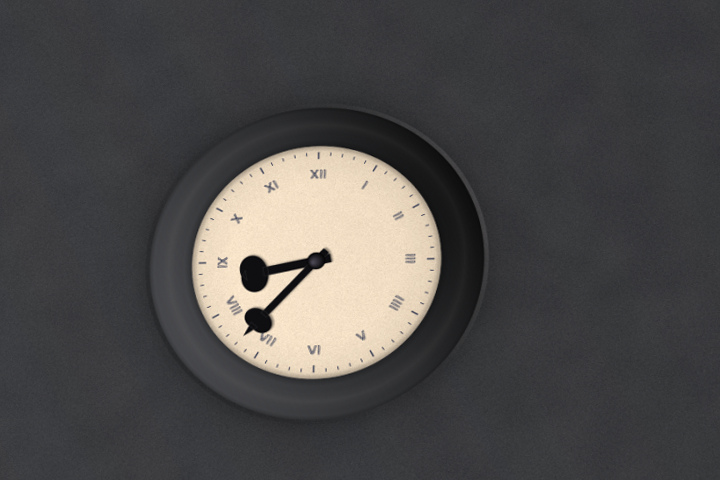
8,37
